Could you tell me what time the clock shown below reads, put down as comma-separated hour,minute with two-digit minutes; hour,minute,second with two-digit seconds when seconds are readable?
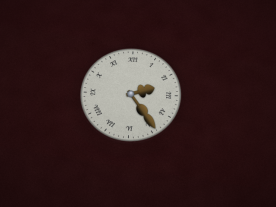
2,24
